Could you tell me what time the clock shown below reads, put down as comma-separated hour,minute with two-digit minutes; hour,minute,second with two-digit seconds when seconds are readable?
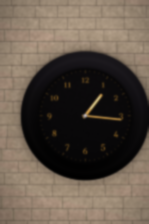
1,16
